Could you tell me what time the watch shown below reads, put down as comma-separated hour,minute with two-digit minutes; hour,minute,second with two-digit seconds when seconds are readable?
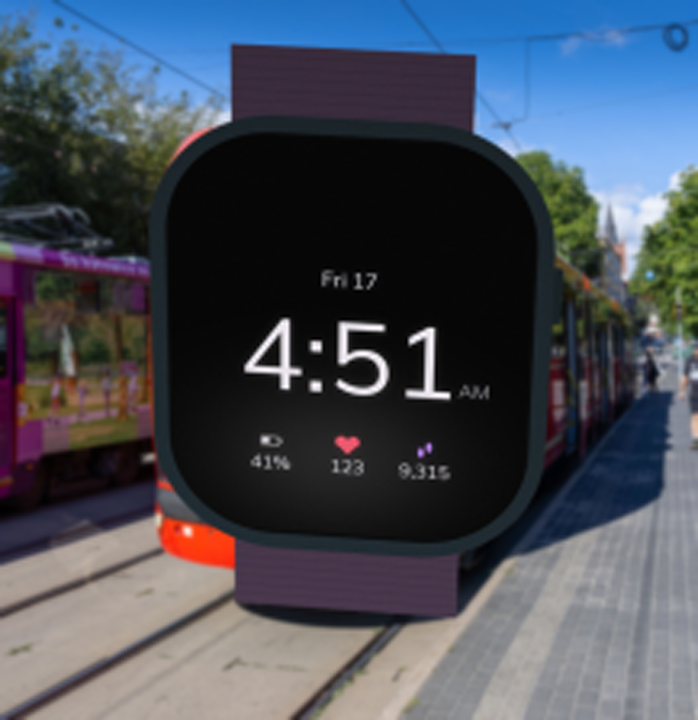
4,51
